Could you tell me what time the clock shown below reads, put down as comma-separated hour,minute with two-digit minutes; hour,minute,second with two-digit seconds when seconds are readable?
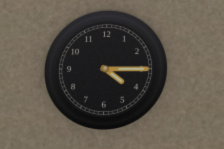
4,15
